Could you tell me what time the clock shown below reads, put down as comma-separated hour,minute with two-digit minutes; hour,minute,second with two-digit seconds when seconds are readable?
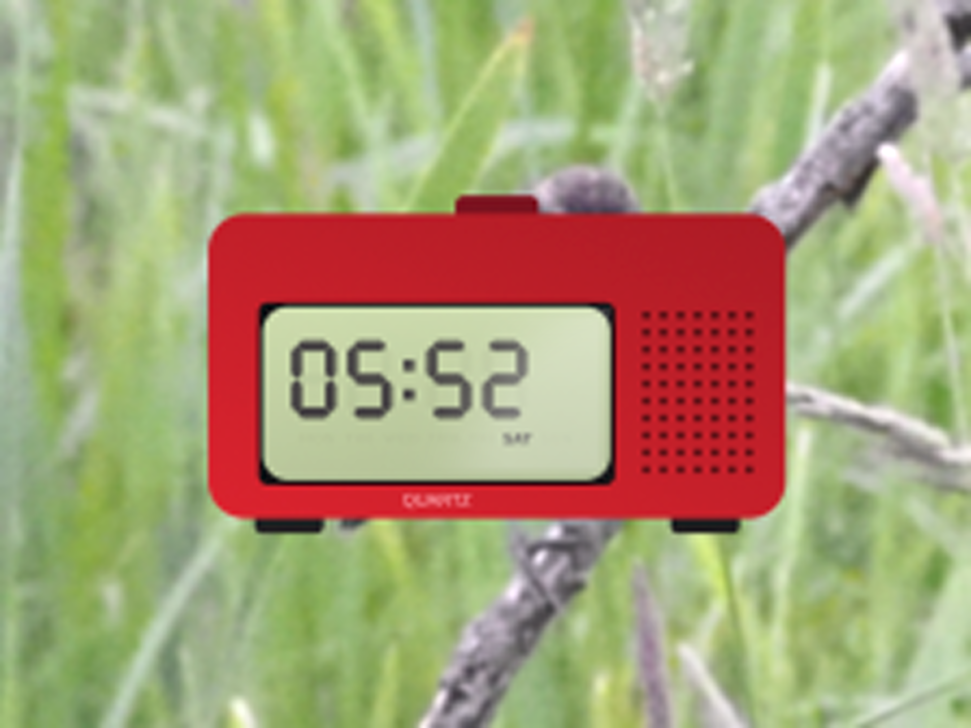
5,52
